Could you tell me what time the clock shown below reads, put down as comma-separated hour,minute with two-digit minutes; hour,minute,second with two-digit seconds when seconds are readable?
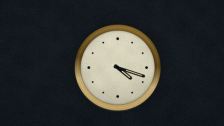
4,18
